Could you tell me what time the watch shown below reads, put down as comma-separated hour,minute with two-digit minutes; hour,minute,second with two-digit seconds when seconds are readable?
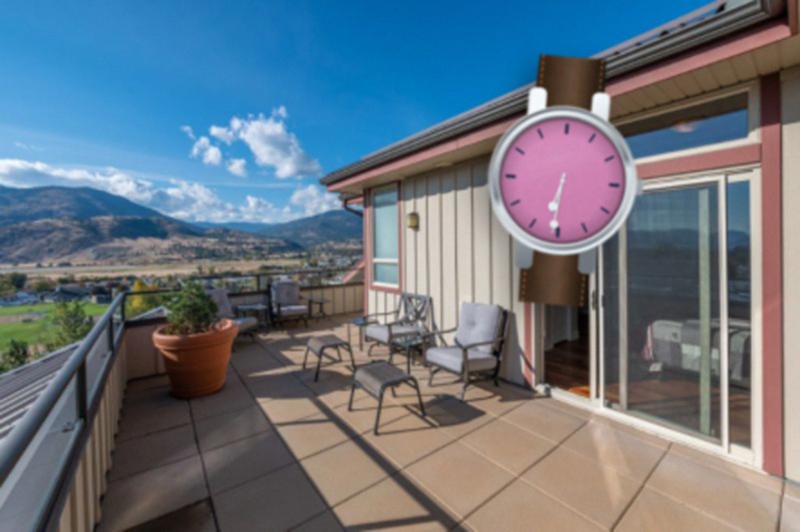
6,31
